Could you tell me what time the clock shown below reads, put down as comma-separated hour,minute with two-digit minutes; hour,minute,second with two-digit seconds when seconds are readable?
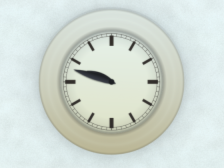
9,48
